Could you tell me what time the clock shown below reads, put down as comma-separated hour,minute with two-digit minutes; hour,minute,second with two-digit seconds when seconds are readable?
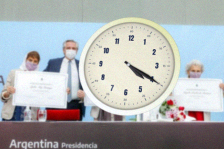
4,20
